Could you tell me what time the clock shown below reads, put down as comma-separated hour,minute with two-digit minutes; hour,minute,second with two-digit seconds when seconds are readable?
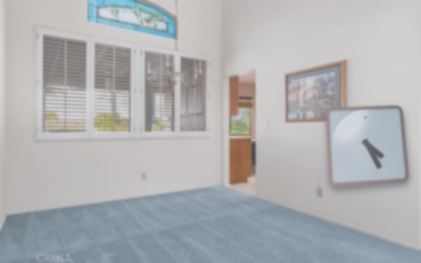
4,26
